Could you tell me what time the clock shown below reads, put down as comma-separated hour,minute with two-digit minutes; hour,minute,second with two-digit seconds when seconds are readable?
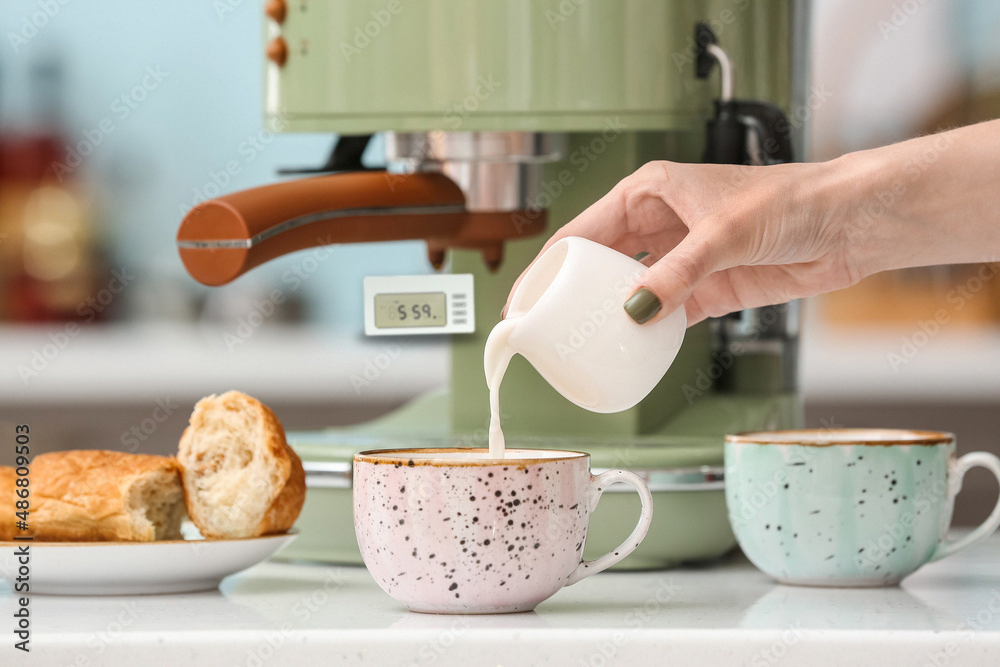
5,59
